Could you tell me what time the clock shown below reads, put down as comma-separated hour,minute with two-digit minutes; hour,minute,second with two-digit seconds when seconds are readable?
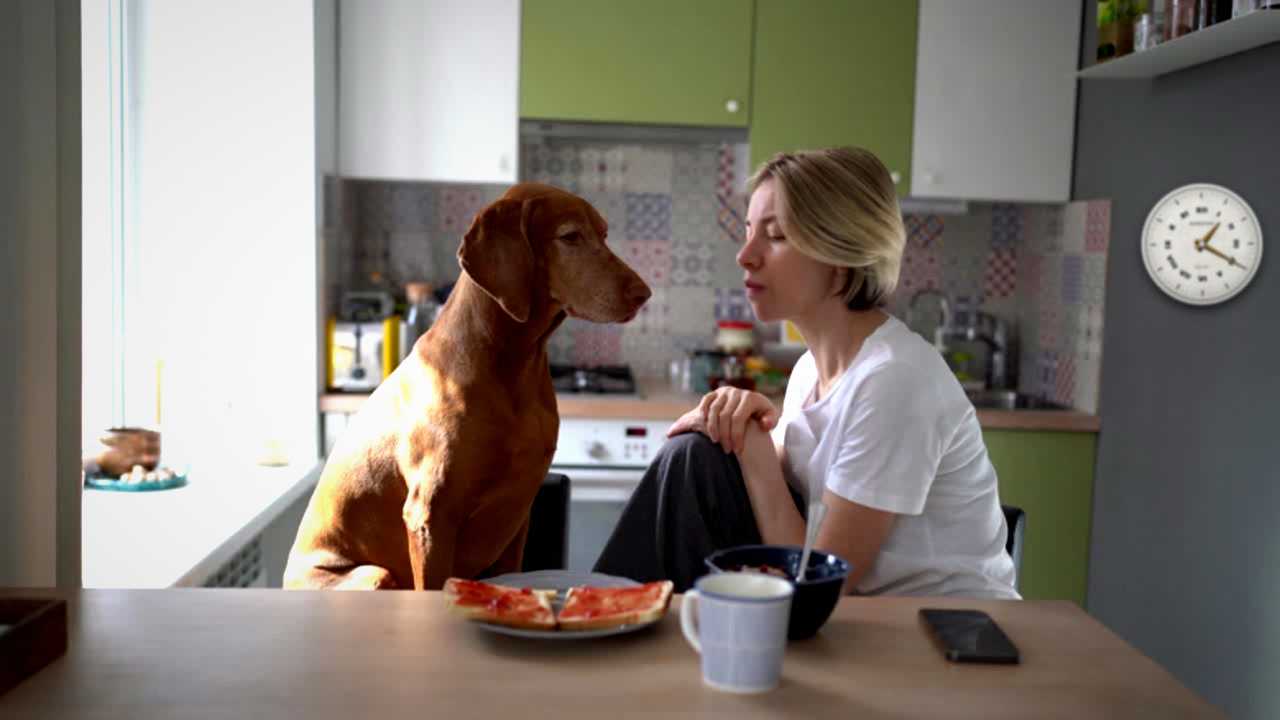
1,20
